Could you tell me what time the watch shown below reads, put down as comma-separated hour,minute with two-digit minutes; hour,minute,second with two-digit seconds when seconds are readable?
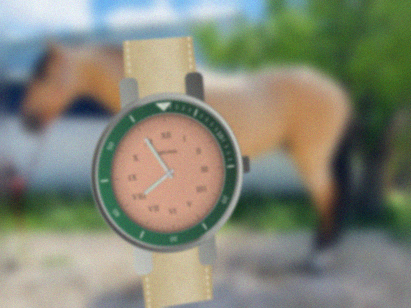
7,55
